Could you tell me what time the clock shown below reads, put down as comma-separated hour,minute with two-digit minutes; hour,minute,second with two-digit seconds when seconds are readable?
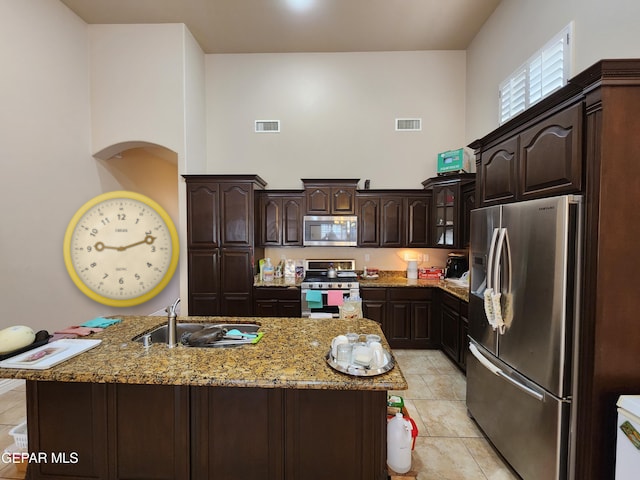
9,12
